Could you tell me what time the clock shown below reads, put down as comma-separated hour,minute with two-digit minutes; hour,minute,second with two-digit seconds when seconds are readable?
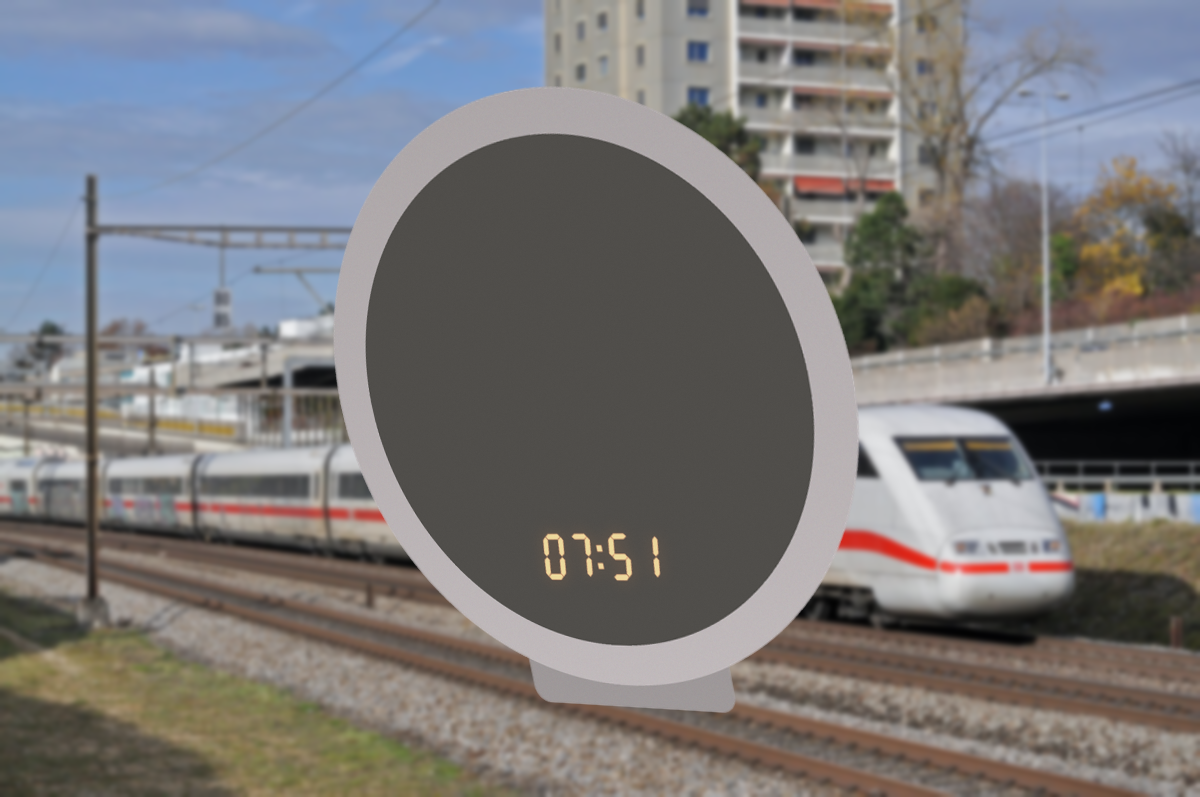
7,51
